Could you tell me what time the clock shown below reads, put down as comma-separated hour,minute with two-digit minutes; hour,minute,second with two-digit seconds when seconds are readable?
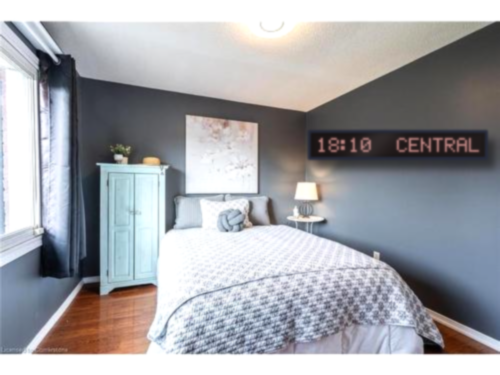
18,10
